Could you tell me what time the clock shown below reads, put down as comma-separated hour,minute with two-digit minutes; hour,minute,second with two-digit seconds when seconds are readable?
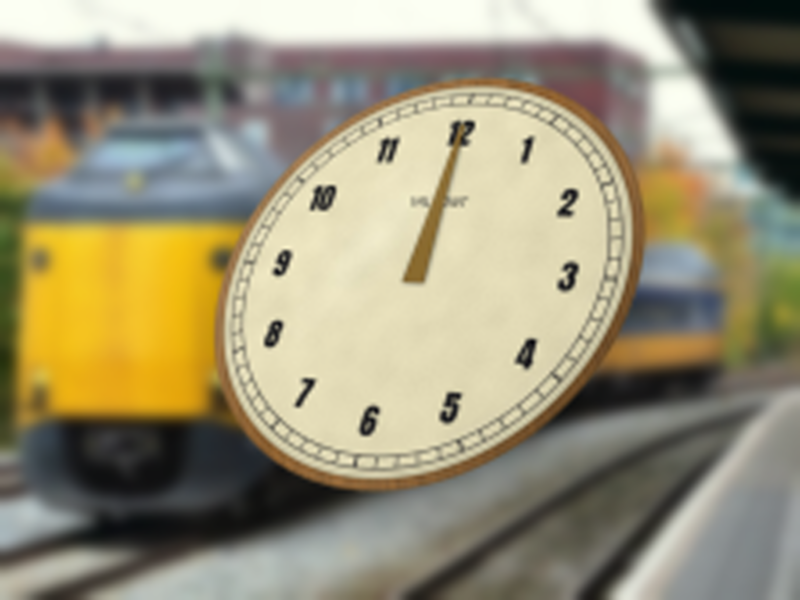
12,00
